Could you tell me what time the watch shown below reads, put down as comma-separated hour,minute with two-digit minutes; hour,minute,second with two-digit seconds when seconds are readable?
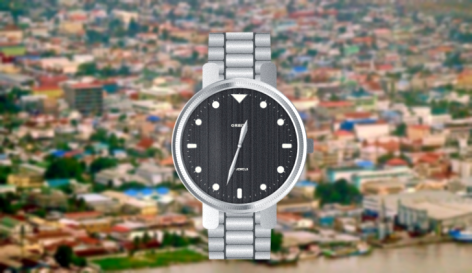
12,33
